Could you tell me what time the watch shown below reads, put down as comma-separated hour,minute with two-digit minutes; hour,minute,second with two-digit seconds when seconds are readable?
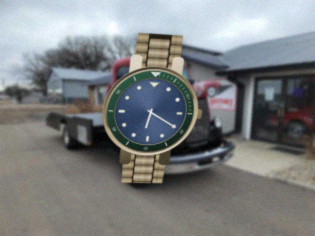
6,20
